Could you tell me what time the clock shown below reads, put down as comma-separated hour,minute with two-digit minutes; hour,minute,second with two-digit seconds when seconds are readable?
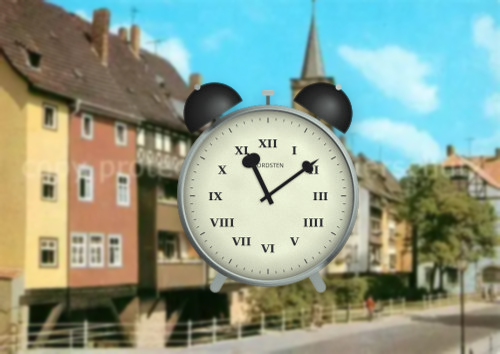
11,09
